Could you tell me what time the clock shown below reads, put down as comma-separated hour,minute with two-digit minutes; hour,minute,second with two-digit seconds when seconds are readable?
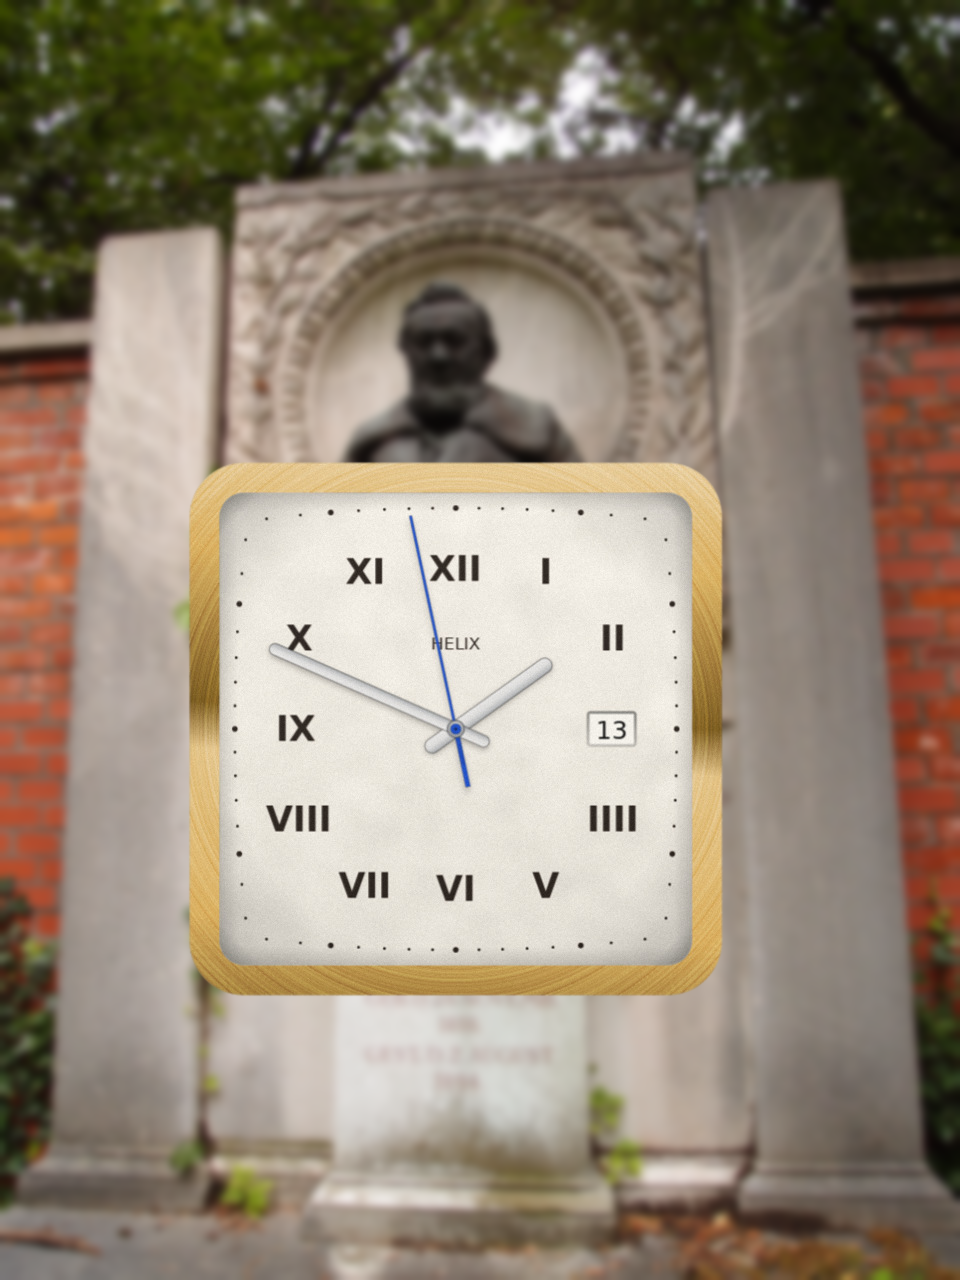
1,48,58
